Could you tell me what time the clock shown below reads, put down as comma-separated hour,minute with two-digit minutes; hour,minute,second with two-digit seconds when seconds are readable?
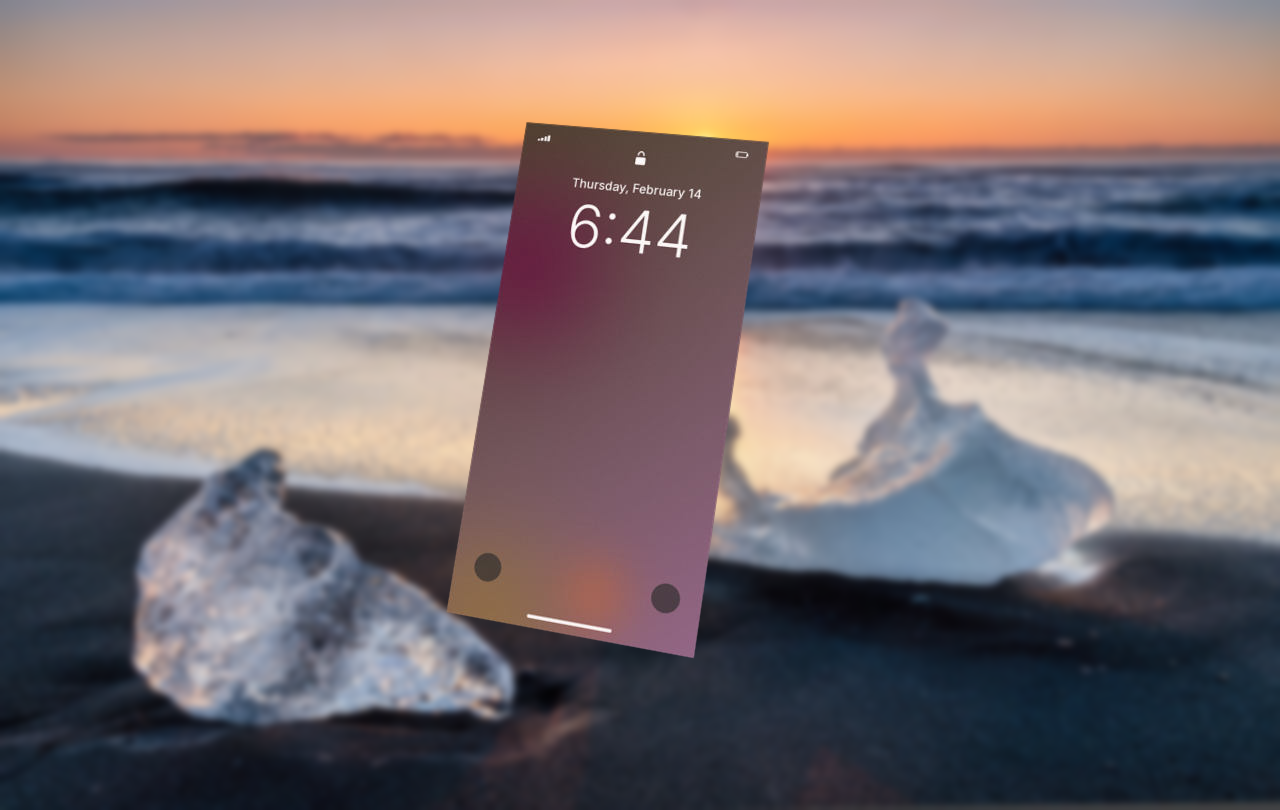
6,44
